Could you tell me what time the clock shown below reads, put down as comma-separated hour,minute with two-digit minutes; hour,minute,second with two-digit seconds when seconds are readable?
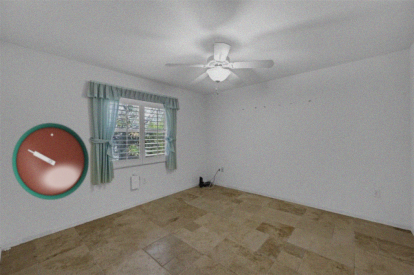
9,49
